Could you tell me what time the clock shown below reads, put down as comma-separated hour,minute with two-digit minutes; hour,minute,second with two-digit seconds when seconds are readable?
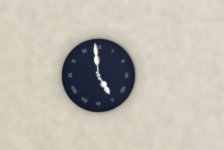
4,59
